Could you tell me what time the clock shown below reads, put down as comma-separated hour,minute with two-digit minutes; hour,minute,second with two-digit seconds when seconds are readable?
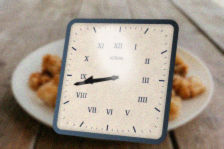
8,43
